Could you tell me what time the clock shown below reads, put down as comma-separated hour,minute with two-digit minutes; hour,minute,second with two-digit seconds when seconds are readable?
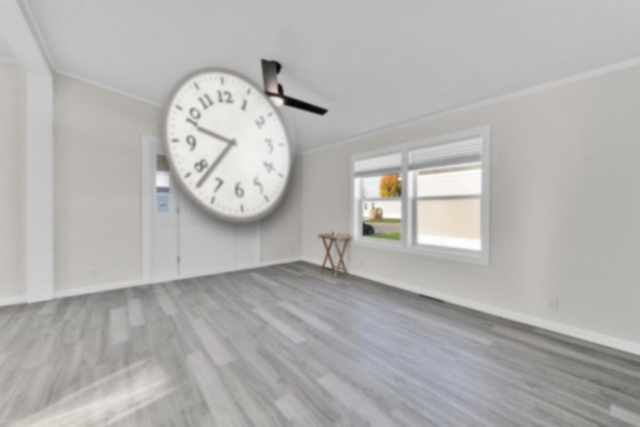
9,38
